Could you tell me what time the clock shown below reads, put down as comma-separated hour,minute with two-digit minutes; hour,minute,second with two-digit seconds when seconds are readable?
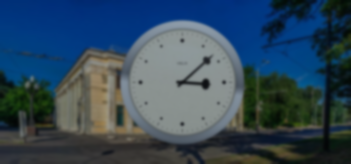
3,08
